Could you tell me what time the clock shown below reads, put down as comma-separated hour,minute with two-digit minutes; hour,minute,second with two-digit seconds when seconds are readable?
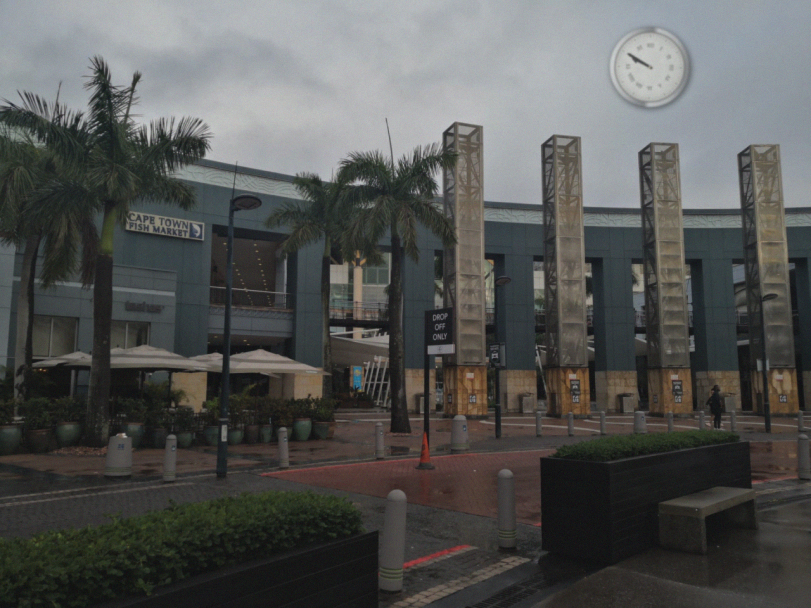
9,50
